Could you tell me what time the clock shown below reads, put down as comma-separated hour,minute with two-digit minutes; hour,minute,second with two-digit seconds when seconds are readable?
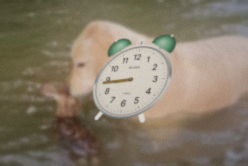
8,44
